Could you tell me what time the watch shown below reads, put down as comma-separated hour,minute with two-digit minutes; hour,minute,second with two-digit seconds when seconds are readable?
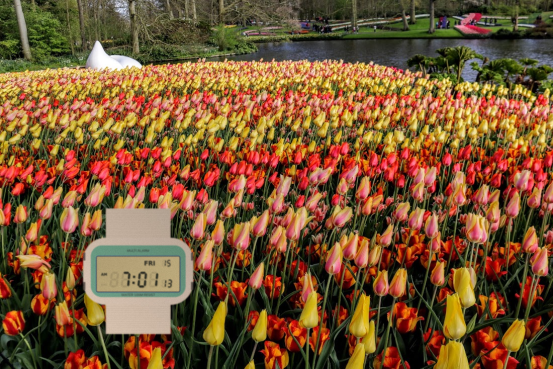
7,01
